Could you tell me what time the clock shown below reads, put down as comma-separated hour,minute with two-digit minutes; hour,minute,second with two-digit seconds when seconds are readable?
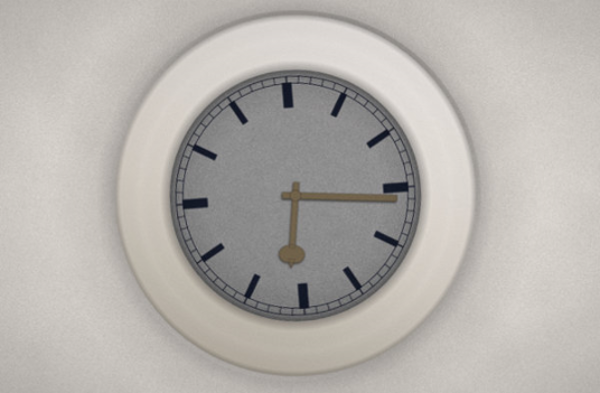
6,16
